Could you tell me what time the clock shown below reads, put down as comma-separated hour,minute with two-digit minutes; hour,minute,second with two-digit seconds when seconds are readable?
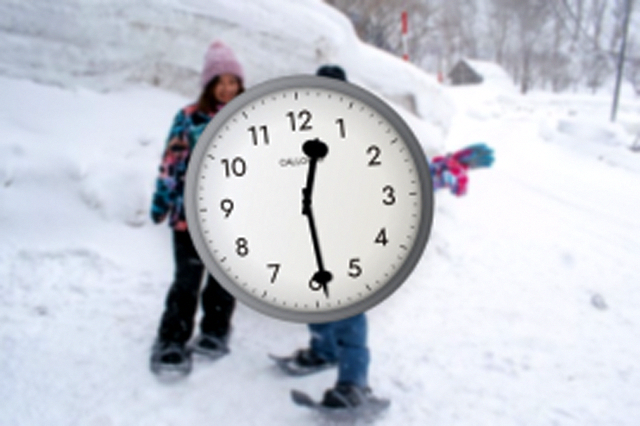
12,29
